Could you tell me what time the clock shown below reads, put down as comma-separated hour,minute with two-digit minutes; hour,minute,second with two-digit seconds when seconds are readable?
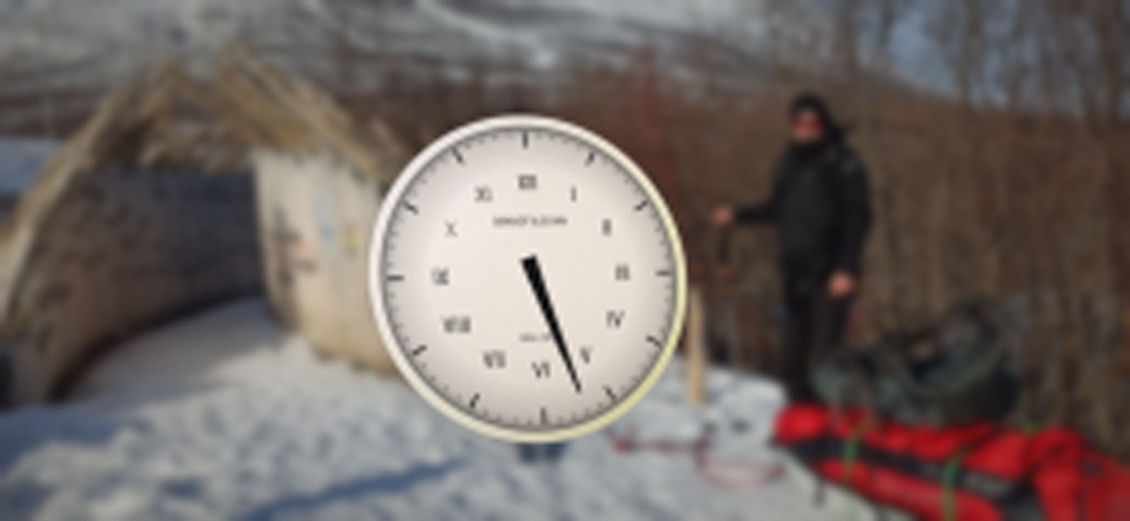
5,27
